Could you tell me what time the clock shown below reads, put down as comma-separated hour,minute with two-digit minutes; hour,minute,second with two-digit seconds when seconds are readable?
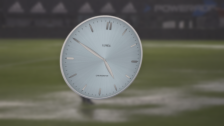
4,50
